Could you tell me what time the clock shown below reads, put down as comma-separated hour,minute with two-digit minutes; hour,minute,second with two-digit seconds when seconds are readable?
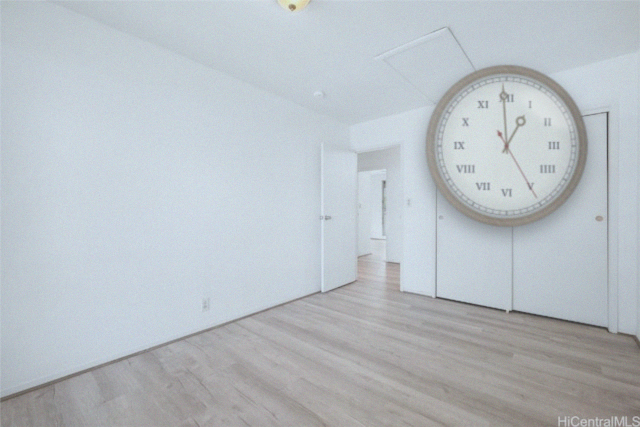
12,59,25
